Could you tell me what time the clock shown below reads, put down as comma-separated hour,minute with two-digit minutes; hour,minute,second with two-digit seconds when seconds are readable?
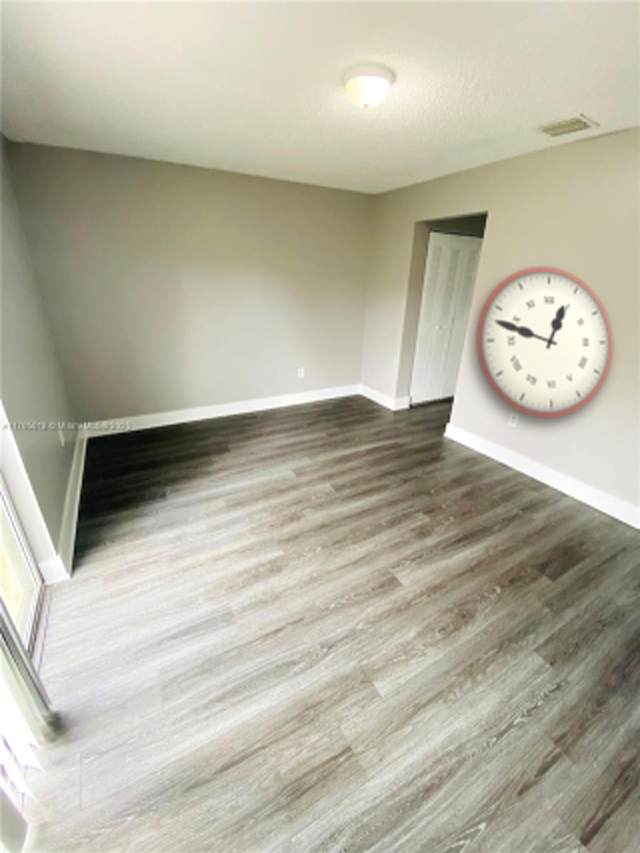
12,48
